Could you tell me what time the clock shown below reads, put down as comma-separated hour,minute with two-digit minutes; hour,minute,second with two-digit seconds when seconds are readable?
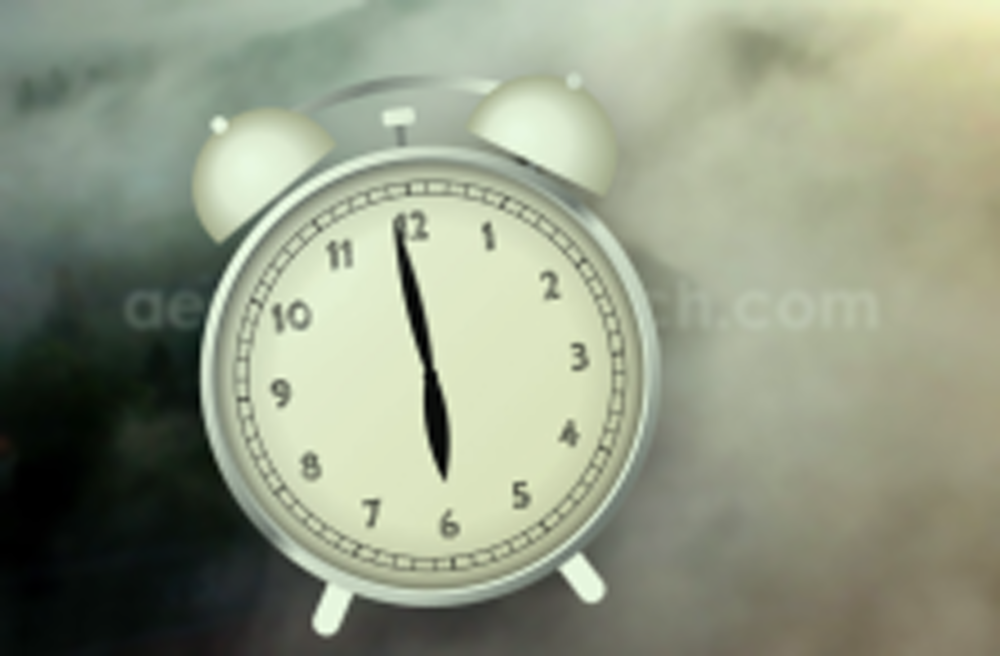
5,59
